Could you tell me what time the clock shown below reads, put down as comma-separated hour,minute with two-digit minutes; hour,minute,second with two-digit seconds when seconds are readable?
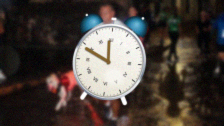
11,49
